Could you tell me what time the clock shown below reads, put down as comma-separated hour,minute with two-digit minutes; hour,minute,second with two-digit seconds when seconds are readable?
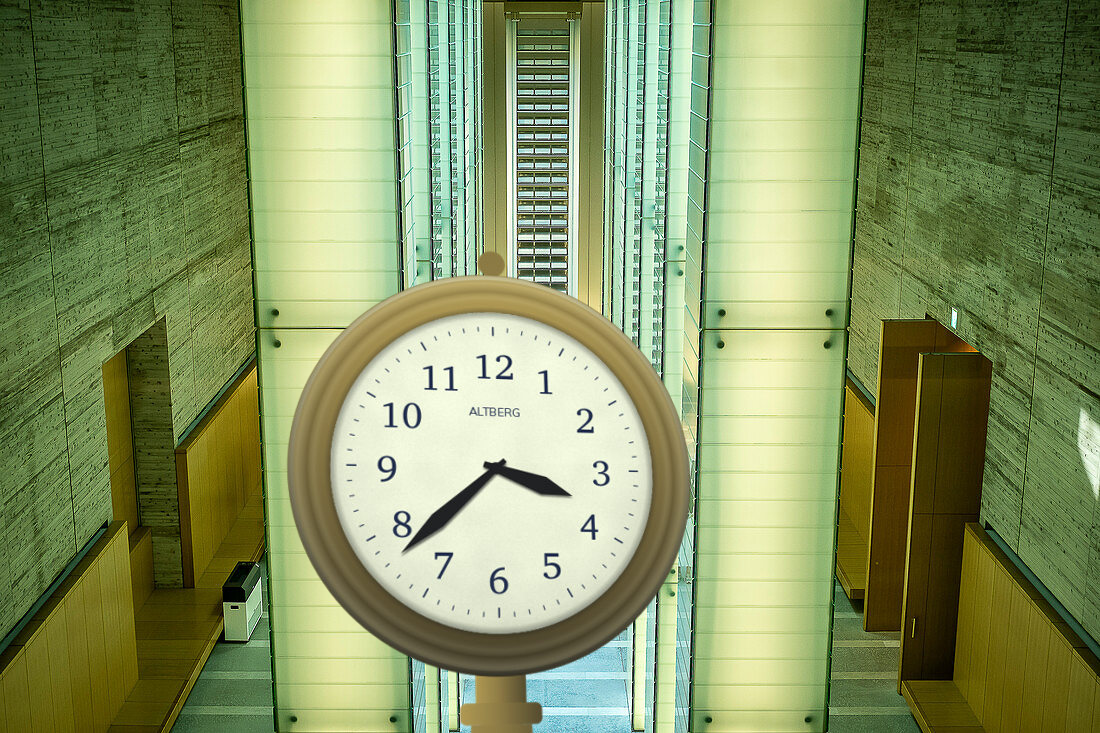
3,38
